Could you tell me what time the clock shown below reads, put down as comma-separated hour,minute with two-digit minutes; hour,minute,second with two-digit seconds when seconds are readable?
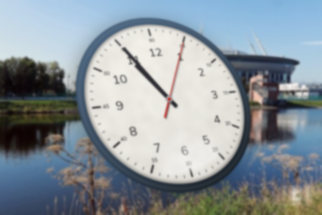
10,55,05
